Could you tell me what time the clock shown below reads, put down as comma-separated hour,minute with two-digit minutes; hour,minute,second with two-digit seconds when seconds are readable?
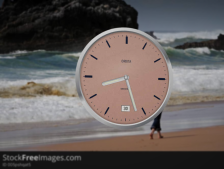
8,27
